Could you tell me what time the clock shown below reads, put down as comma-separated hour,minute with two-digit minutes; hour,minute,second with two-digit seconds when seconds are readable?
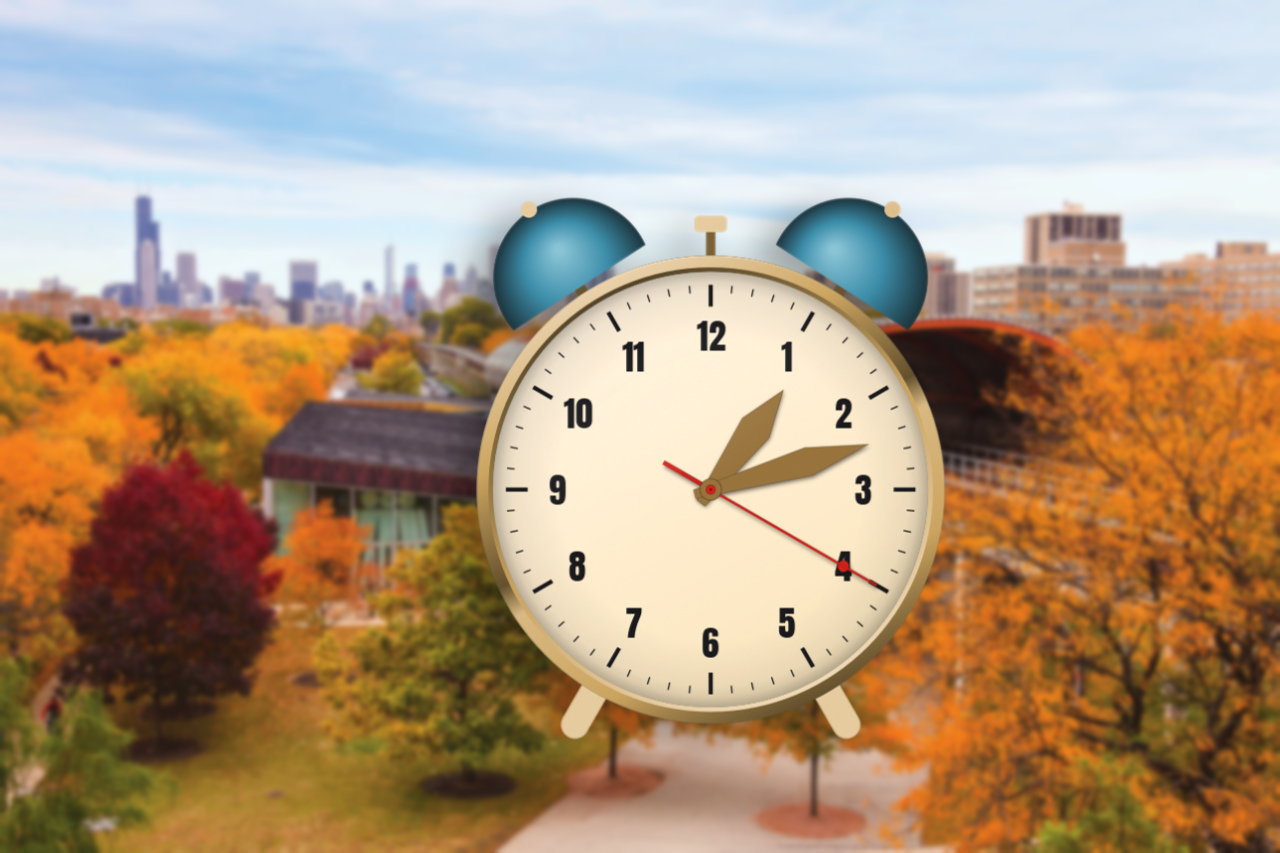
1,12,20
